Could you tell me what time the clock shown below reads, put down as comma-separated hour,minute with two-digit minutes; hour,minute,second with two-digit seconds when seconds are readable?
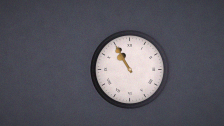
10,55
